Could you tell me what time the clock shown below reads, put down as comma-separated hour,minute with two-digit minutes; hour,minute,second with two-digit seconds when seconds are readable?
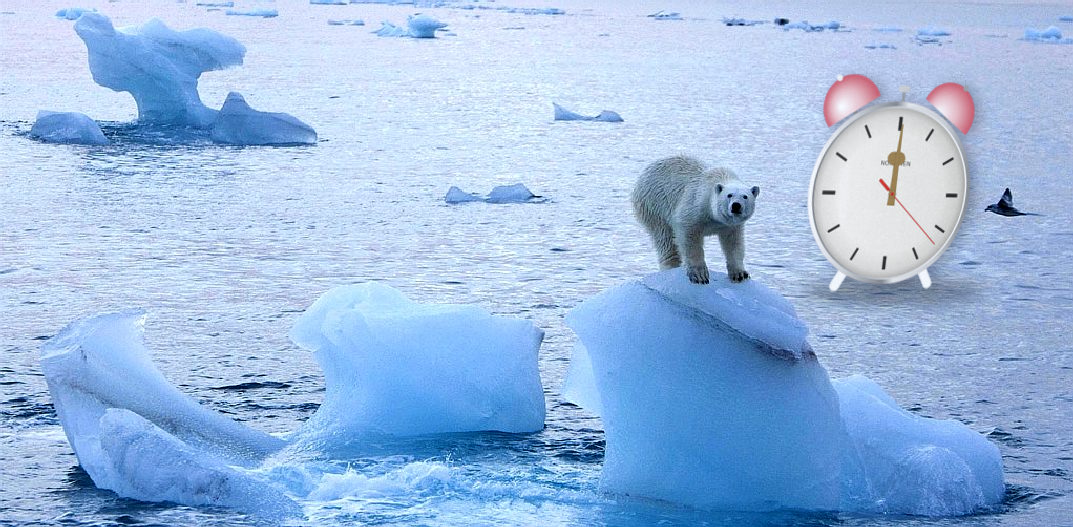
12,00,22
